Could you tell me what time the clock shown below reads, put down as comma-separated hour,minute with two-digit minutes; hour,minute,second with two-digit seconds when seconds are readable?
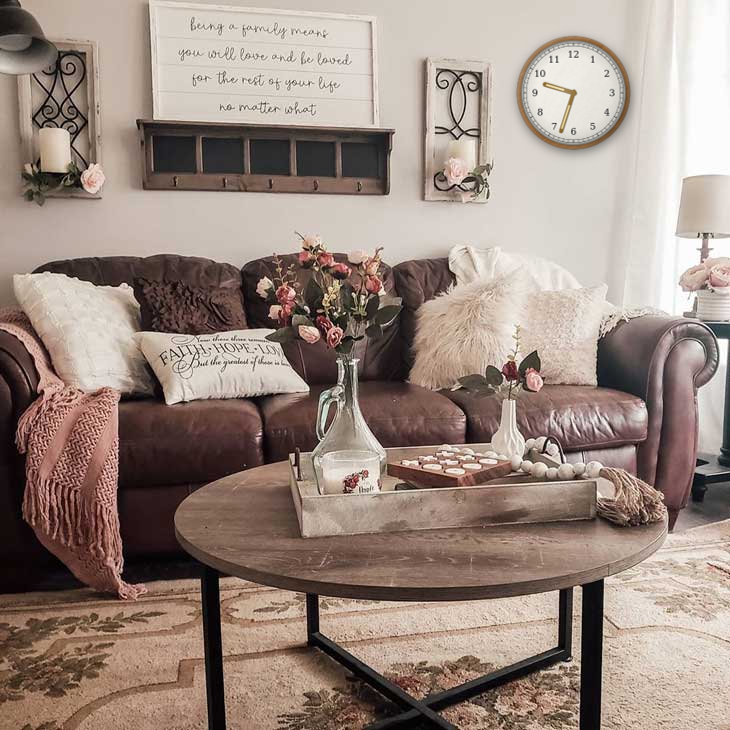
9,33
